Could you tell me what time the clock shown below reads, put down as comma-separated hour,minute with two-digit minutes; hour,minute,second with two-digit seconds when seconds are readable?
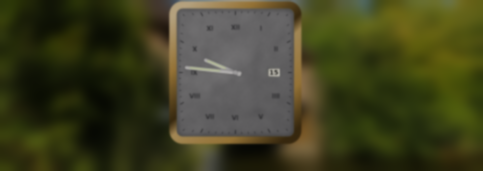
9,46
